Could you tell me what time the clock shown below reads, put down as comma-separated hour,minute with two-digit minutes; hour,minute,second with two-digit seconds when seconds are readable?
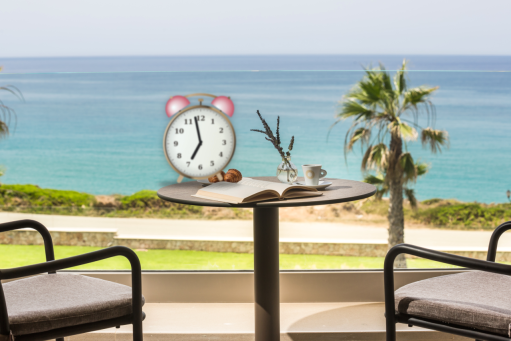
6,58
